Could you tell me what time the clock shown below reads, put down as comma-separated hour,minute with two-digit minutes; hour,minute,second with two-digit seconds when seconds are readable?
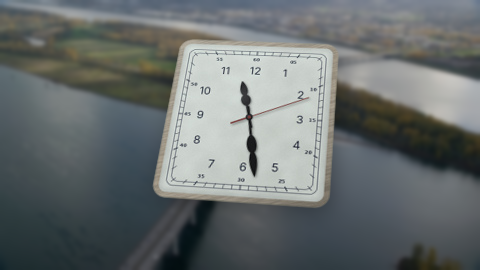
11,28,11
